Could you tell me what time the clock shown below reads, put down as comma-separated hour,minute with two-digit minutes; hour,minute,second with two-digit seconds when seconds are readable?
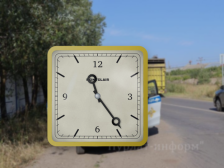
11,24
